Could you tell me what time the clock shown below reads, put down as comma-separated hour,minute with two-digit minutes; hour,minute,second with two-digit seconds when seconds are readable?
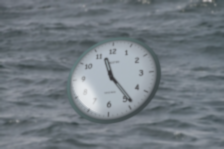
11,24
